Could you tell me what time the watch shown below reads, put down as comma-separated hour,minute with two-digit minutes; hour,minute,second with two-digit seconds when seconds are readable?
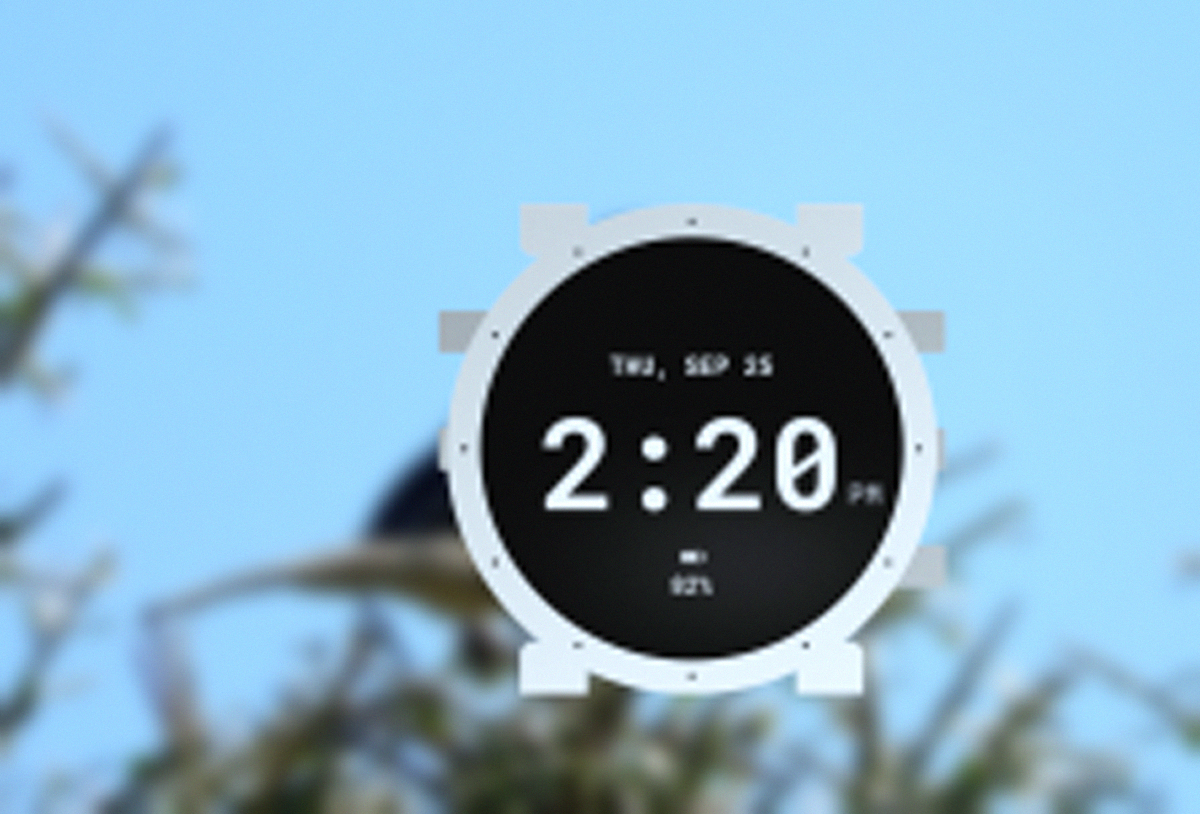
2,20
